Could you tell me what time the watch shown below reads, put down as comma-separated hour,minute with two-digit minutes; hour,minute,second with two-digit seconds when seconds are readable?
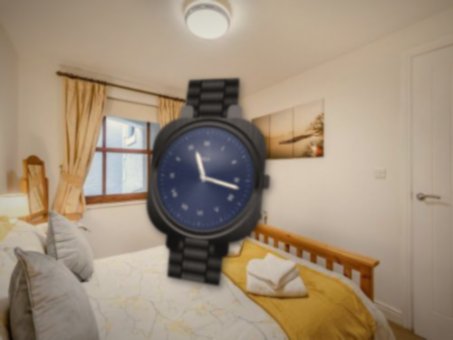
11,17
